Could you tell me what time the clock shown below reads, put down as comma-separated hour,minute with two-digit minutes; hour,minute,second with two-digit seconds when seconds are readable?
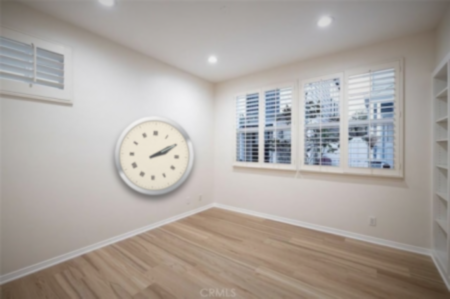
2,10
